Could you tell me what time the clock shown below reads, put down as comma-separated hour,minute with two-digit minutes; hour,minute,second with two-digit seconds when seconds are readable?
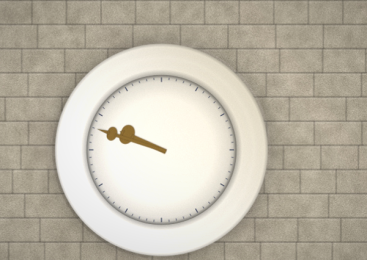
9,48
